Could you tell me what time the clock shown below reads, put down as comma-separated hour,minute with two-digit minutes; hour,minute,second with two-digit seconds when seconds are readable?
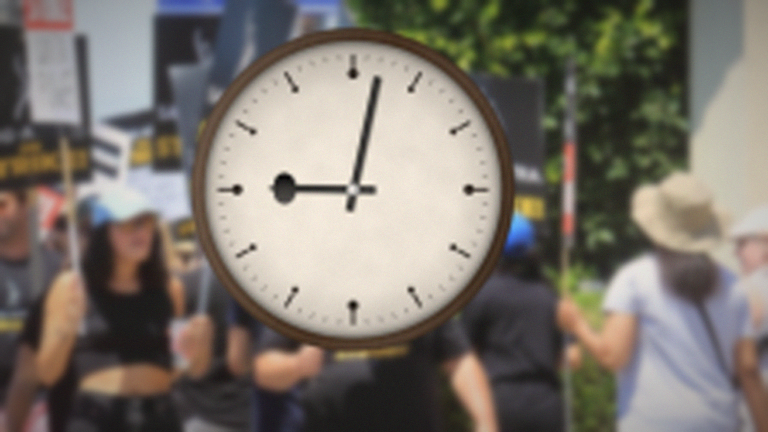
9,02
